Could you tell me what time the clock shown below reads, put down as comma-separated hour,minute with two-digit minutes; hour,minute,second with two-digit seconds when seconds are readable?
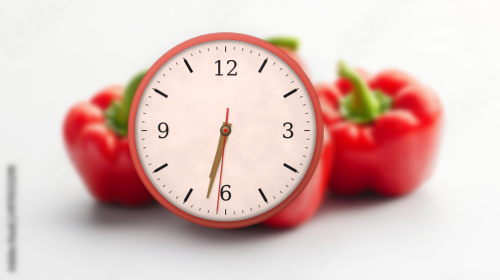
6,32,31
